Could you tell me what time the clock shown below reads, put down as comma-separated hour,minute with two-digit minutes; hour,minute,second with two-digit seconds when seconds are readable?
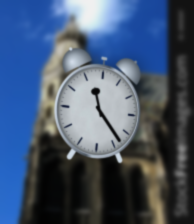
11,23
